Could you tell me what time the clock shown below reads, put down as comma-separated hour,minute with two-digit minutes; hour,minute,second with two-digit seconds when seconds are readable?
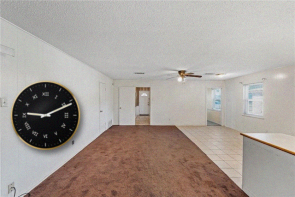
9,11
